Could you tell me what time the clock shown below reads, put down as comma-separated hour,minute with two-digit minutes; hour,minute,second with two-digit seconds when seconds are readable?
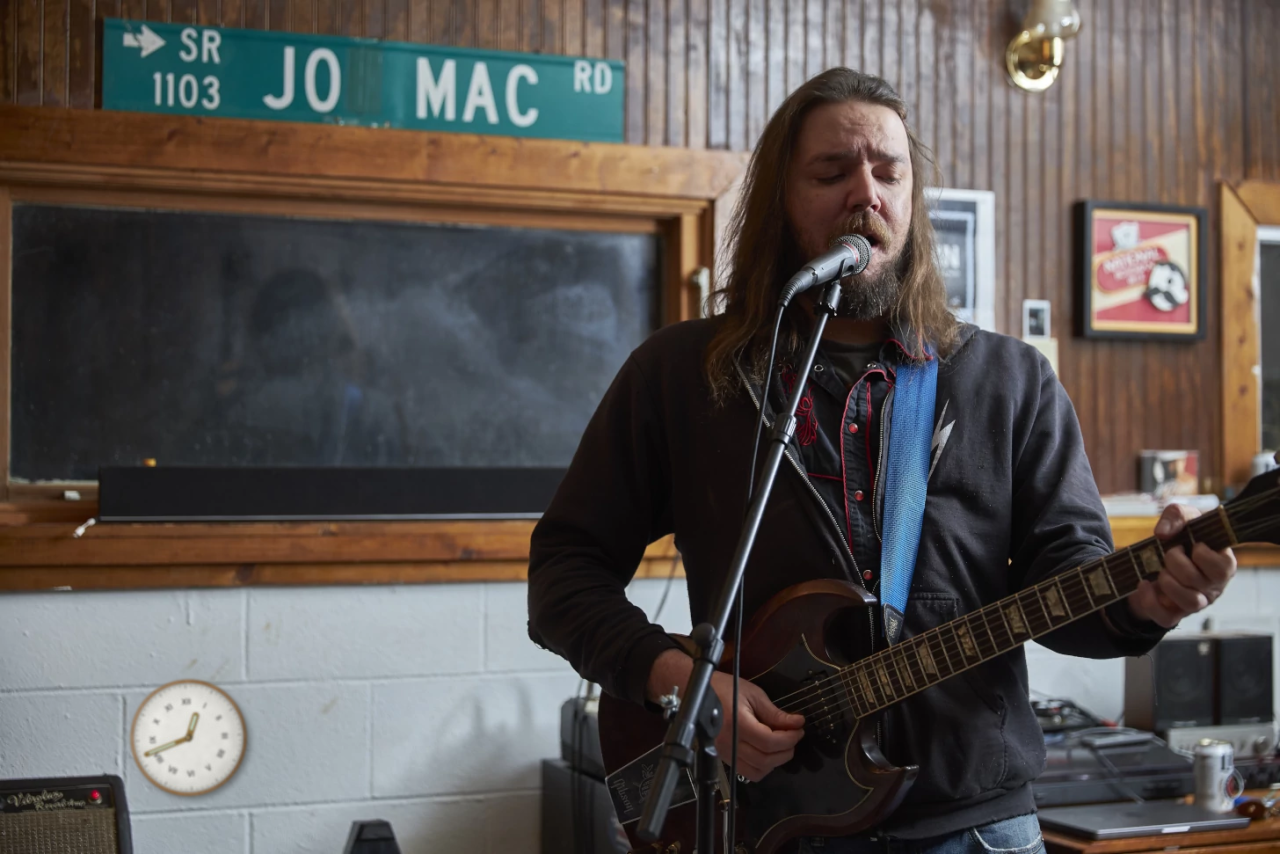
12,42
